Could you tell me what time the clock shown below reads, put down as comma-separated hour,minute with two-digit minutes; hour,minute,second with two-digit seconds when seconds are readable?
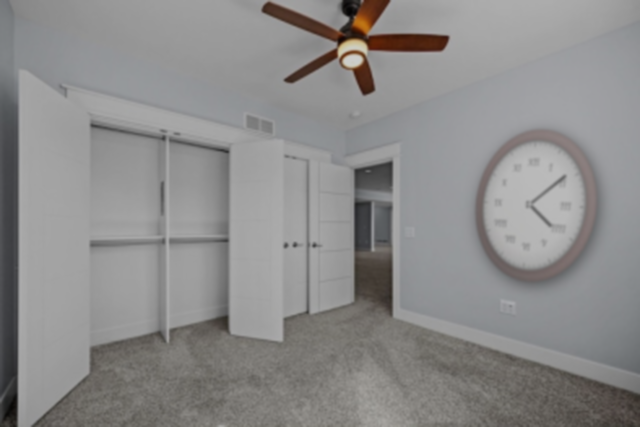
4,09
